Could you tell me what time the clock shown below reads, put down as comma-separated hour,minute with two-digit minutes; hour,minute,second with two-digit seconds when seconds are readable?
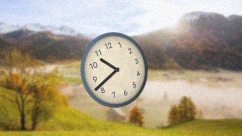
10,42
